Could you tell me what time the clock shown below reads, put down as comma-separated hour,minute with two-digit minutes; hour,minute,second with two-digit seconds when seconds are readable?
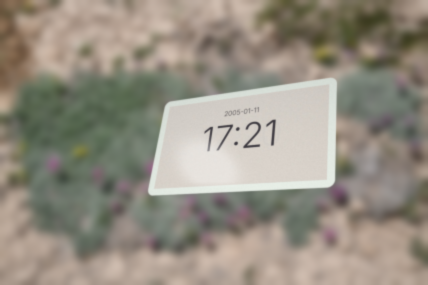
17,21
